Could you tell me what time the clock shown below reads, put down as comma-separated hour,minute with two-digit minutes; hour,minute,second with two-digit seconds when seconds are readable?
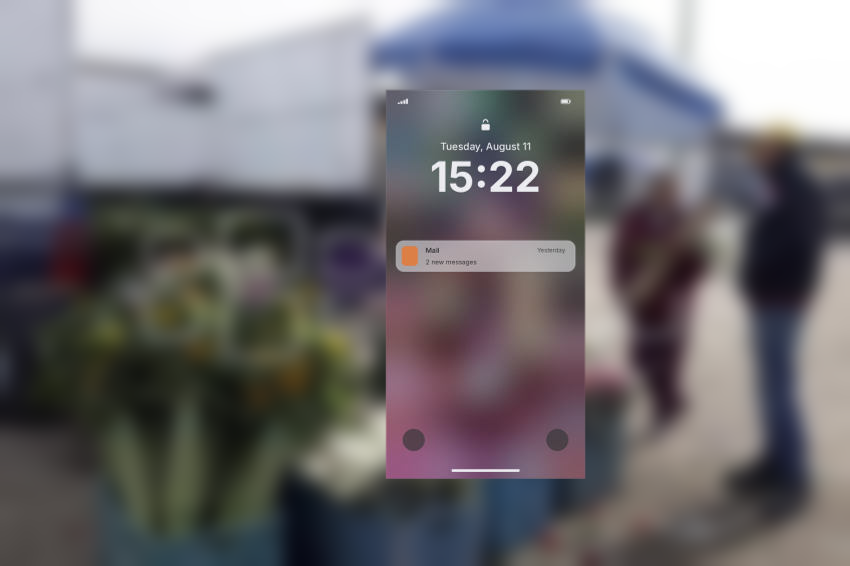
15,22
